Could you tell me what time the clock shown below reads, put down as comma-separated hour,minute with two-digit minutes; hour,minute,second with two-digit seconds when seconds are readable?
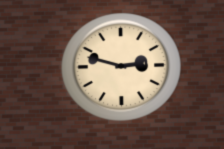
2,48
